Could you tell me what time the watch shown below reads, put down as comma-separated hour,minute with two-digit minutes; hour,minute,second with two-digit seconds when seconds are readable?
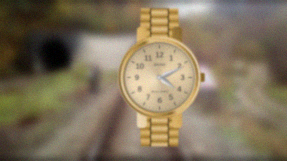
4,11
